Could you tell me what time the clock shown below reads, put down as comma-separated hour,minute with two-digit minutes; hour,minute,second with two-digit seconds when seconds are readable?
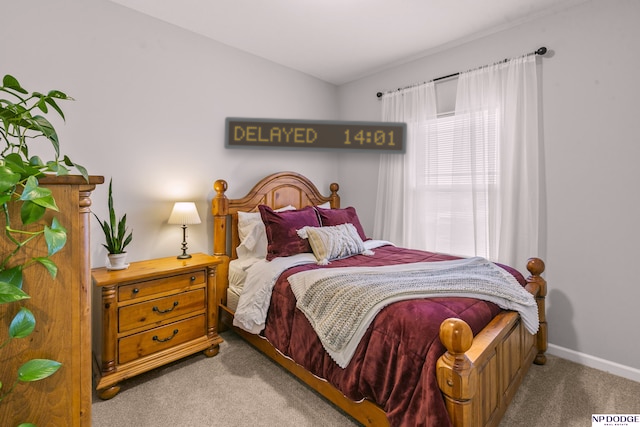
14,01
